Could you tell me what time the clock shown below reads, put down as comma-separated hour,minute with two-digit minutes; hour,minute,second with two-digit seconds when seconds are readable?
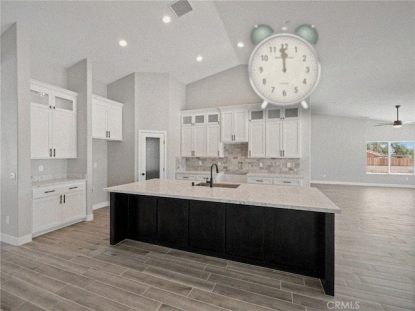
11,59
